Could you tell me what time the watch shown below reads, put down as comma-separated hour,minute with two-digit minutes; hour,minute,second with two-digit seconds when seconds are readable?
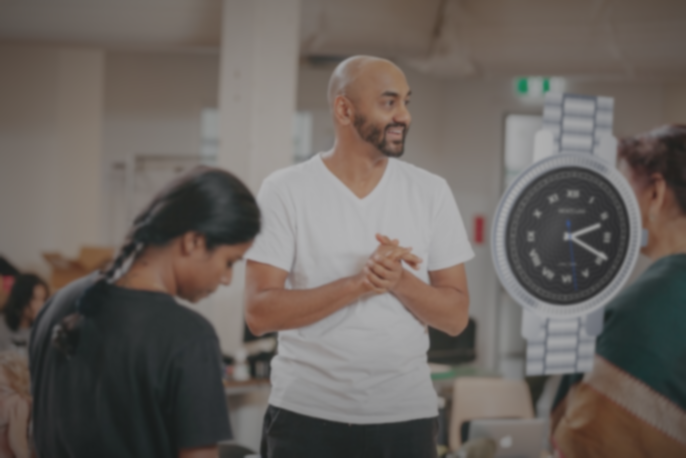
2,19,28
